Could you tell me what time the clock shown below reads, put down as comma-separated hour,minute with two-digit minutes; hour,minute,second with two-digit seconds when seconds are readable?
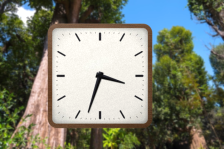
3,33
